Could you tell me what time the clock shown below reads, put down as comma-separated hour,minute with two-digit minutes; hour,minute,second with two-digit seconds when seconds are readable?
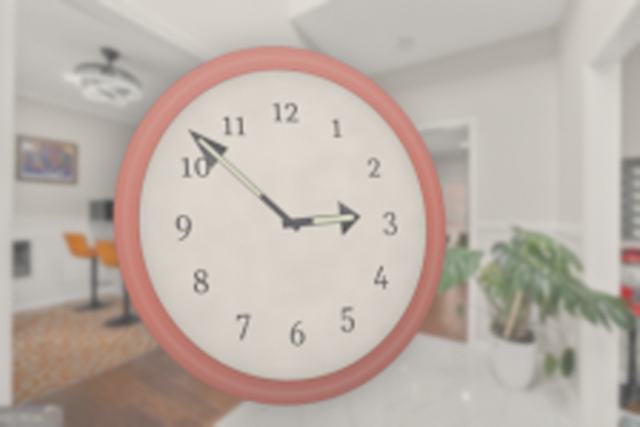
2,52
